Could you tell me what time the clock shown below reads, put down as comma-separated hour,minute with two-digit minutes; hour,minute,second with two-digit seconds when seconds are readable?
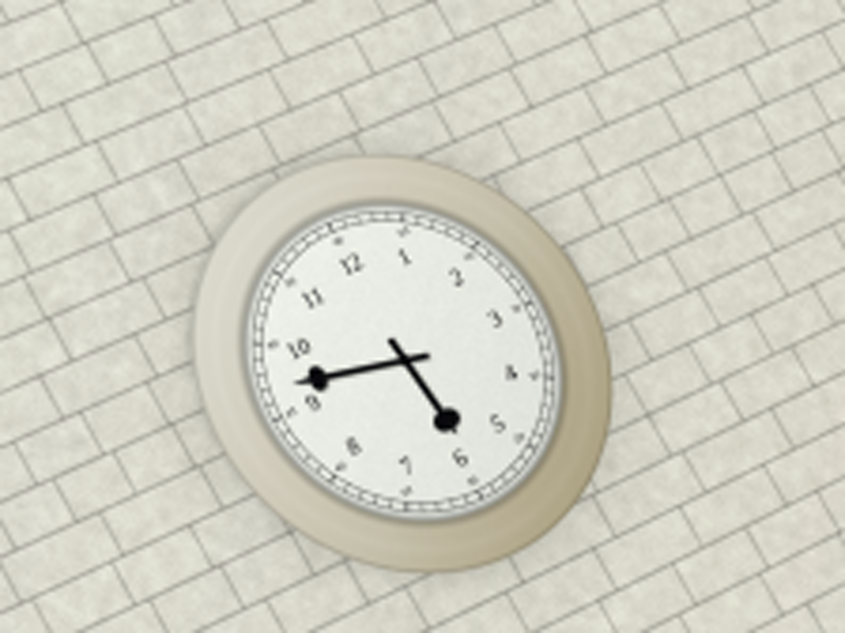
5,47
